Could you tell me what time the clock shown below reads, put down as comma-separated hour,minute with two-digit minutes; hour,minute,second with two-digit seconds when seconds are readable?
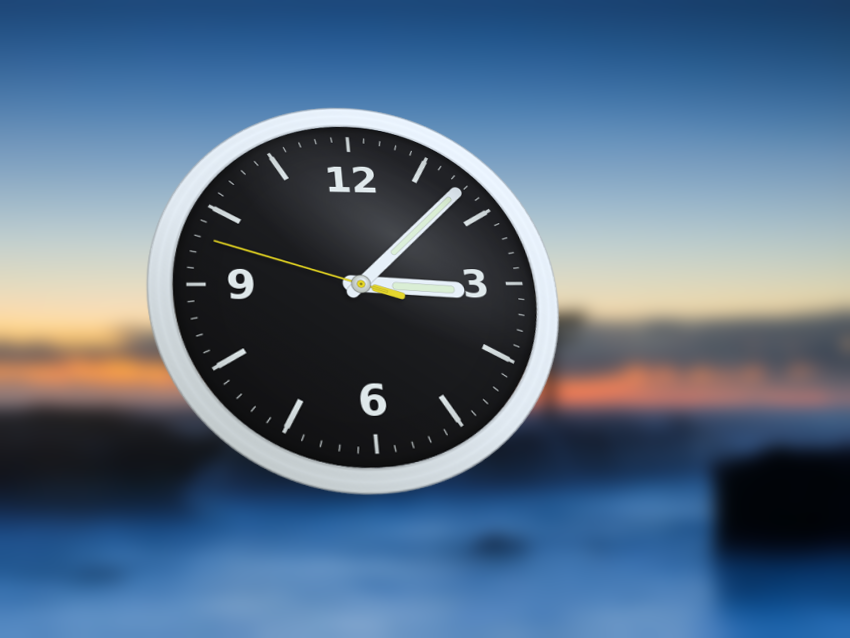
3,07,48
